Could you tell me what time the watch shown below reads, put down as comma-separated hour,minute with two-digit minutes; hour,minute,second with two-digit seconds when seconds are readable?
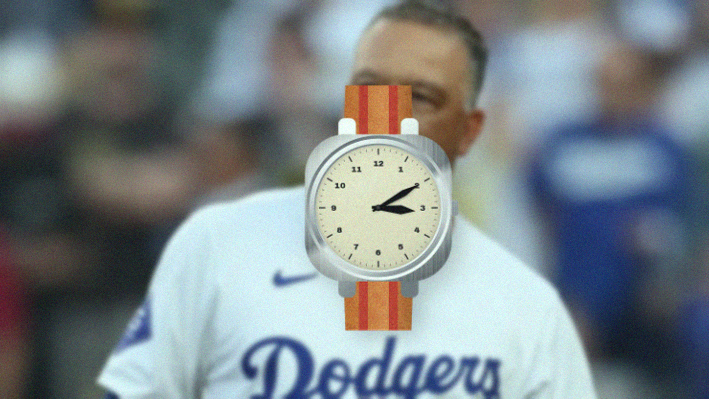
3,10
